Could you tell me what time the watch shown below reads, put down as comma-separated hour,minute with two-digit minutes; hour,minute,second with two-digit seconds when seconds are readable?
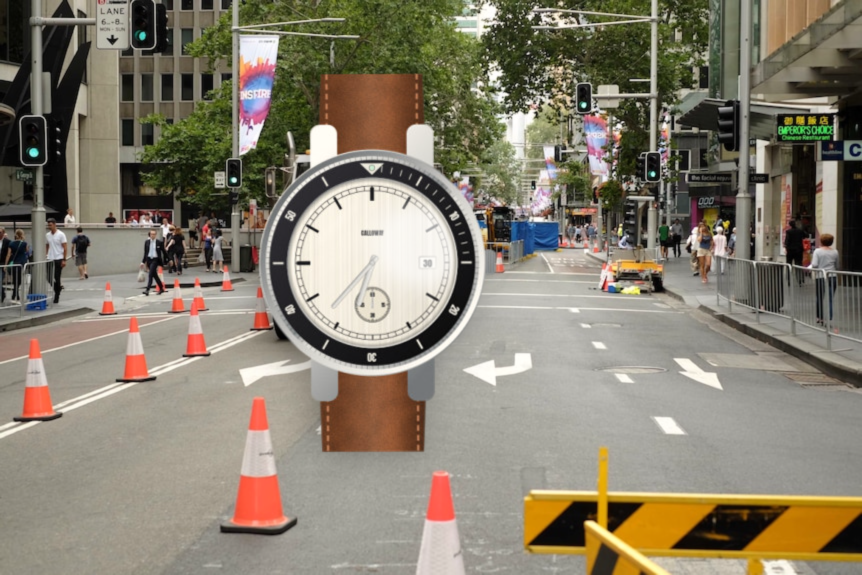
6,37
